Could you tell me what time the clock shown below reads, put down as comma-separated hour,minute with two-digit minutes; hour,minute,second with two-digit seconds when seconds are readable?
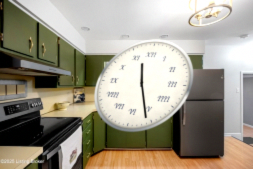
11,26
